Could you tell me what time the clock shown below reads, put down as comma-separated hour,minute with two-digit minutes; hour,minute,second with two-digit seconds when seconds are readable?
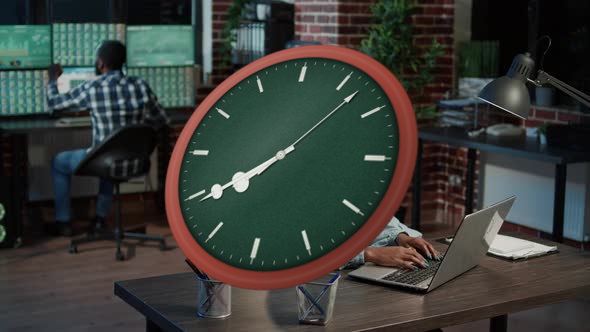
7,39,07
